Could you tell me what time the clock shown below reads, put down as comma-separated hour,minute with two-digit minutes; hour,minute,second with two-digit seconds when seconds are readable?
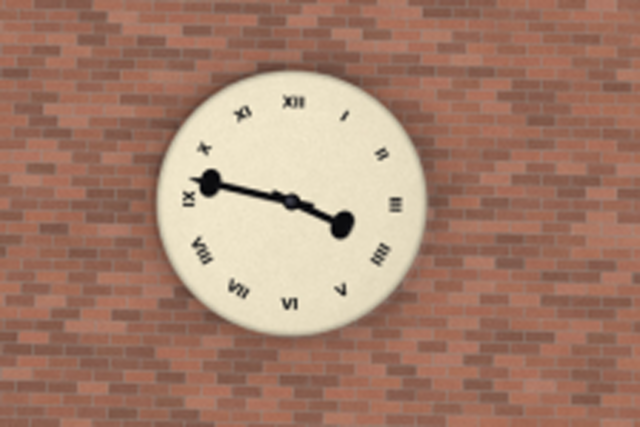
3,47
